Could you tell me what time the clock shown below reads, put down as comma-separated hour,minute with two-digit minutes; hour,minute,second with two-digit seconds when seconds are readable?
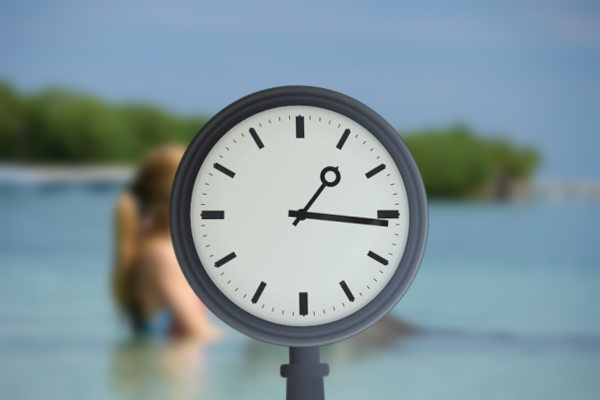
1,16
